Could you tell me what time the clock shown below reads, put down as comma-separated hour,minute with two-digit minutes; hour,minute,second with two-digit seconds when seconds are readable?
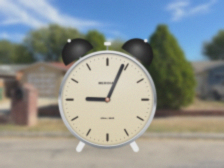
9,04
